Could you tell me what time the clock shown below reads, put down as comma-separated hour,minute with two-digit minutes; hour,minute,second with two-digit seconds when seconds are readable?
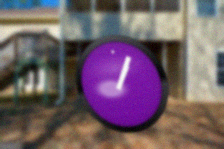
1,05
